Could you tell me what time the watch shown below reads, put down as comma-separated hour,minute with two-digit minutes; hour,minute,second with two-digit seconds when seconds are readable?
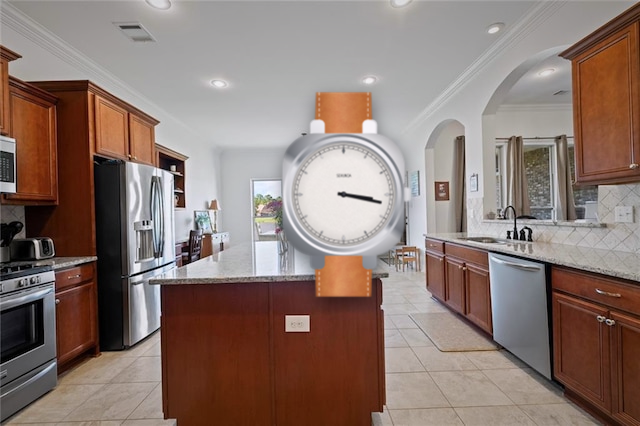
3,17
